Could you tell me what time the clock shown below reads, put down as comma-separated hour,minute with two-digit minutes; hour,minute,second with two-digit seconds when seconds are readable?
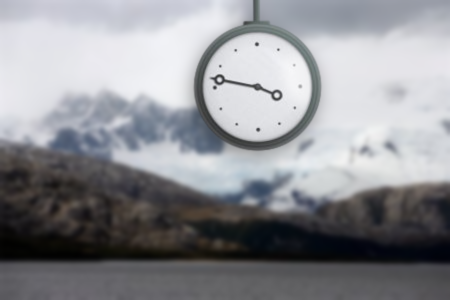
3,47
